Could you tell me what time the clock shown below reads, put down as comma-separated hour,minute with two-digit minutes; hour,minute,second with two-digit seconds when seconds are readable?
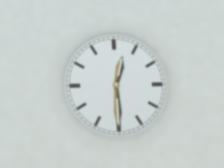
12,30
